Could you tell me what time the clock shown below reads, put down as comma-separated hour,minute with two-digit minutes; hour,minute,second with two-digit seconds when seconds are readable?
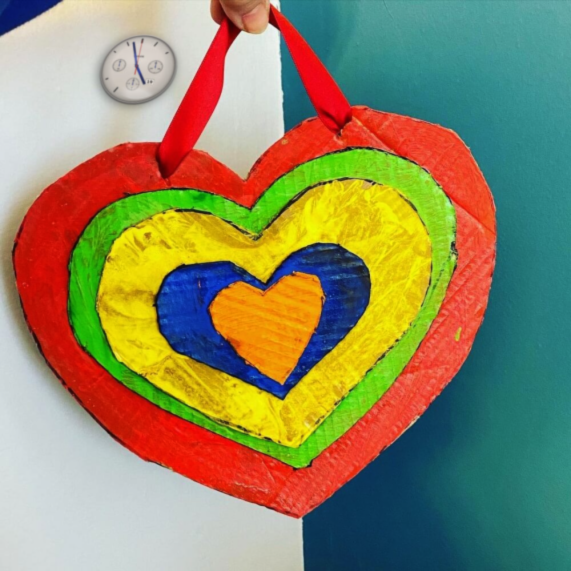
4,57
